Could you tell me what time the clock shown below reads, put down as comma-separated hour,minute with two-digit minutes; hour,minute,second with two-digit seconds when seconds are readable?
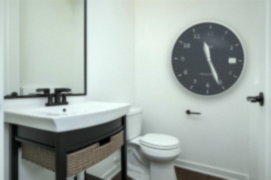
11,26
